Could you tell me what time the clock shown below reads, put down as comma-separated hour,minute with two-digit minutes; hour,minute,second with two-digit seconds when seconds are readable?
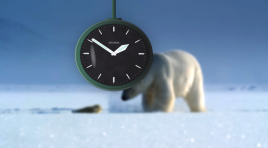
1,51
